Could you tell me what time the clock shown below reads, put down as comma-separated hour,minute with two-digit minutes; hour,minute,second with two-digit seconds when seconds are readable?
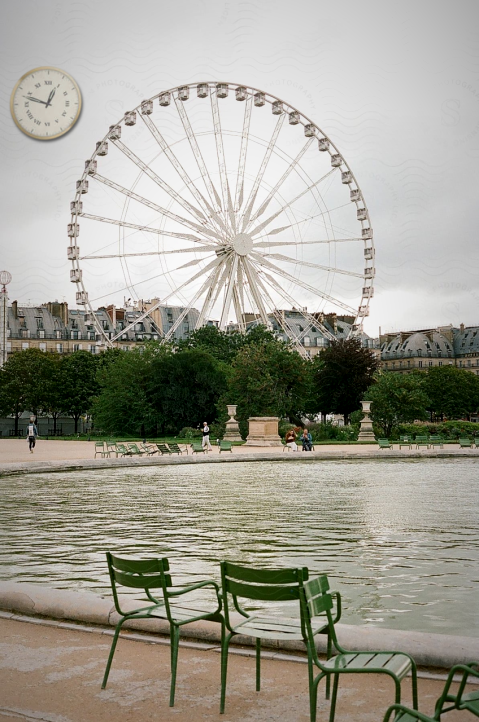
12,48
